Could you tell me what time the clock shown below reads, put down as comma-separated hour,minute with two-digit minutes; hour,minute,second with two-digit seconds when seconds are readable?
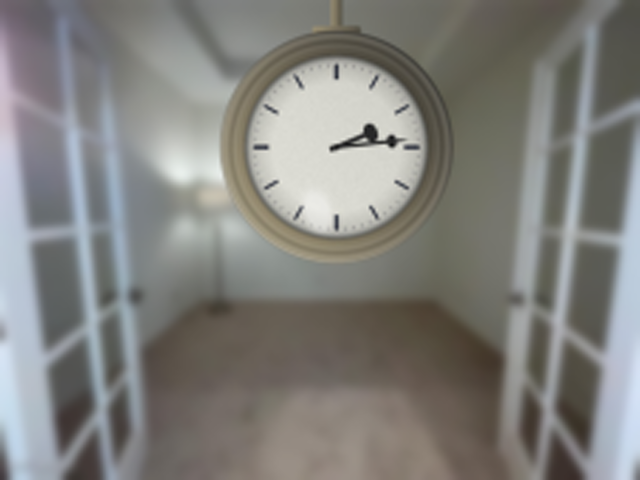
2,14
